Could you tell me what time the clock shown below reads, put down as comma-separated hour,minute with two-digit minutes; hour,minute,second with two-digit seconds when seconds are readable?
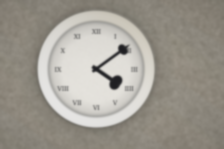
4,09
